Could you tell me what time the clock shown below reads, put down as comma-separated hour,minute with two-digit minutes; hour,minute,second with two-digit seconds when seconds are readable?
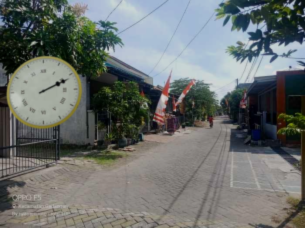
2,11
